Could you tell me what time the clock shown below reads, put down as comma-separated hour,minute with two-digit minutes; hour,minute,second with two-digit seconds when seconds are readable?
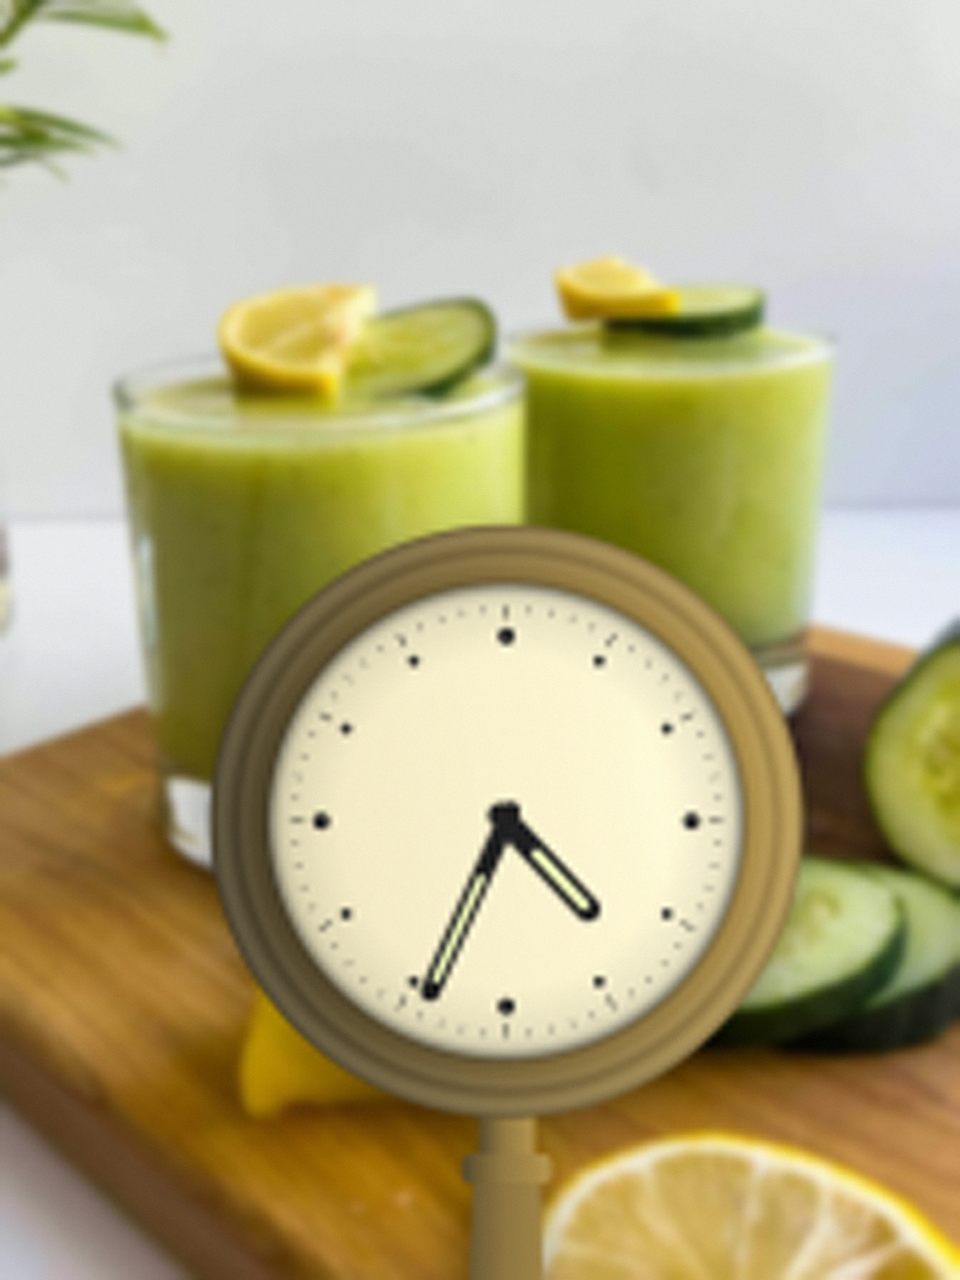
4,34
